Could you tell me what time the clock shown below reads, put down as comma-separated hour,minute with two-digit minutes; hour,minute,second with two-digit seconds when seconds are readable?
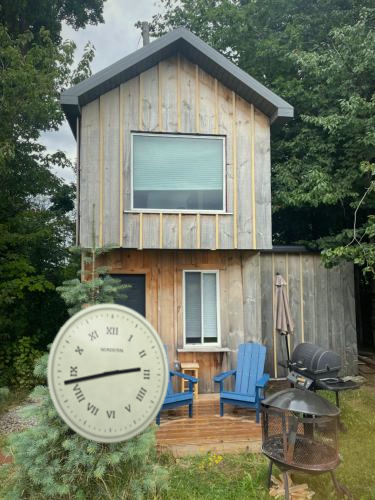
2,43
